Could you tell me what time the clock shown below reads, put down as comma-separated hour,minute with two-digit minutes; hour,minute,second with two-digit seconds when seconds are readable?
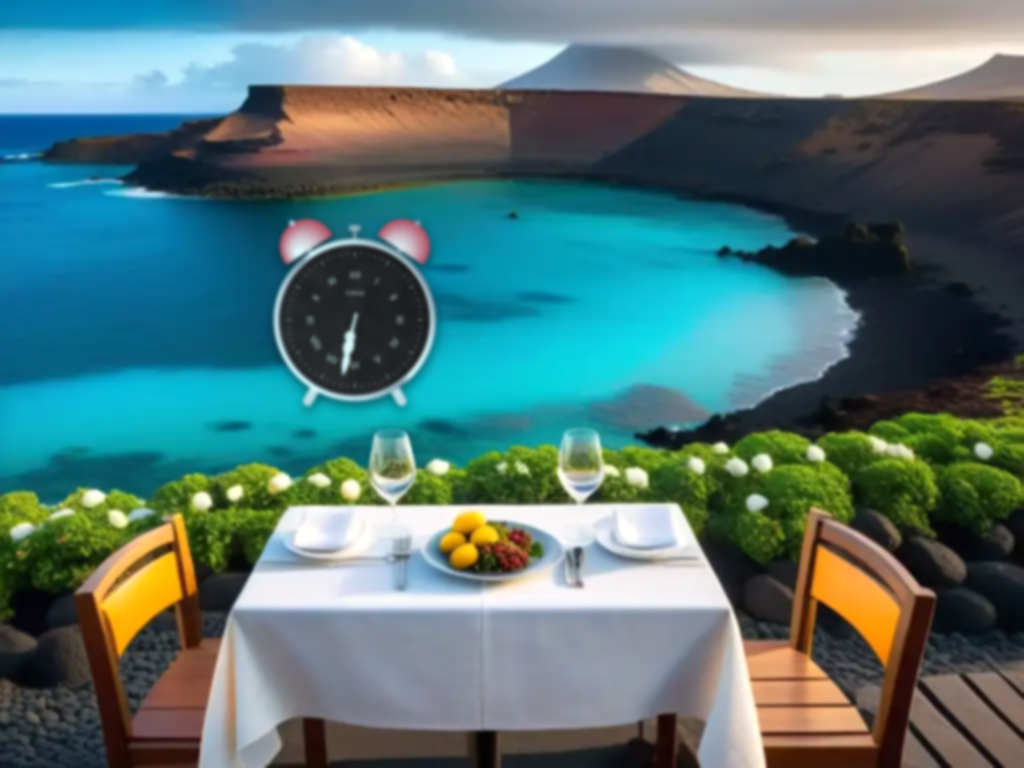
6,32
